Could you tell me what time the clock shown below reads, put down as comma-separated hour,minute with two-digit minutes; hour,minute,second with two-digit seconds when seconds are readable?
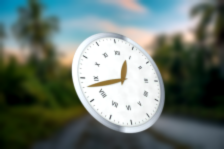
12,43
